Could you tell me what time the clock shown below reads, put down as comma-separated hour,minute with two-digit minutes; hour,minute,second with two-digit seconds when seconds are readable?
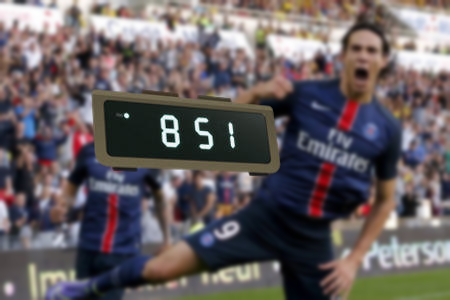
8,51
